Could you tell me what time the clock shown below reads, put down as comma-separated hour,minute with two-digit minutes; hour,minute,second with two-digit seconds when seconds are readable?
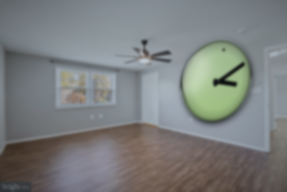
3,09
